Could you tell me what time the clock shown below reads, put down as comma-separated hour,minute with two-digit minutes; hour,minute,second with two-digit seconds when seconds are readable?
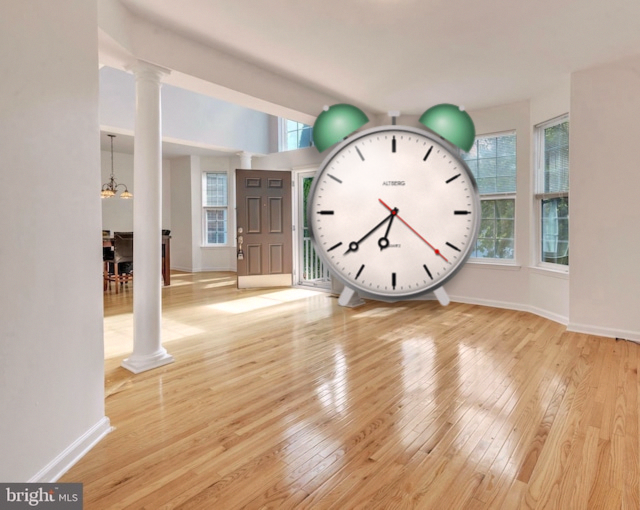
6,38,22
